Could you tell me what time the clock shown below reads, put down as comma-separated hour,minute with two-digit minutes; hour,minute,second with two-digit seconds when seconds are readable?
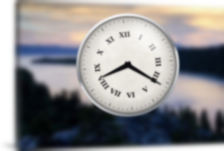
8,21
